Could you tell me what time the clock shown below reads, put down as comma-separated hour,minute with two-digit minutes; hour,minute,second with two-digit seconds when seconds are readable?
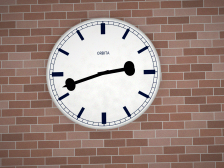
2,42
